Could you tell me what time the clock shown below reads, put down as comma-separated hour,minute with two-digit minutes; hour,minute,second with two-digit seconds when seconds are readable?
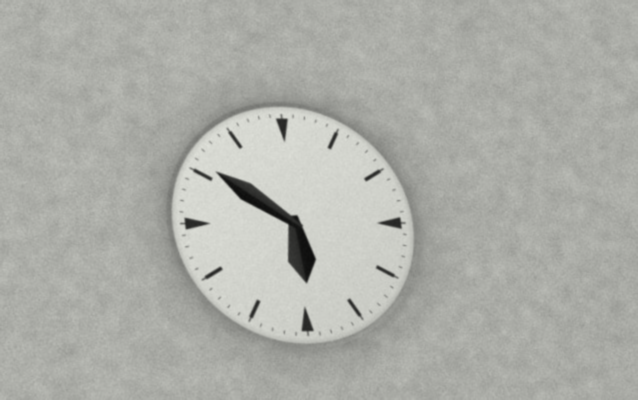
5,51
